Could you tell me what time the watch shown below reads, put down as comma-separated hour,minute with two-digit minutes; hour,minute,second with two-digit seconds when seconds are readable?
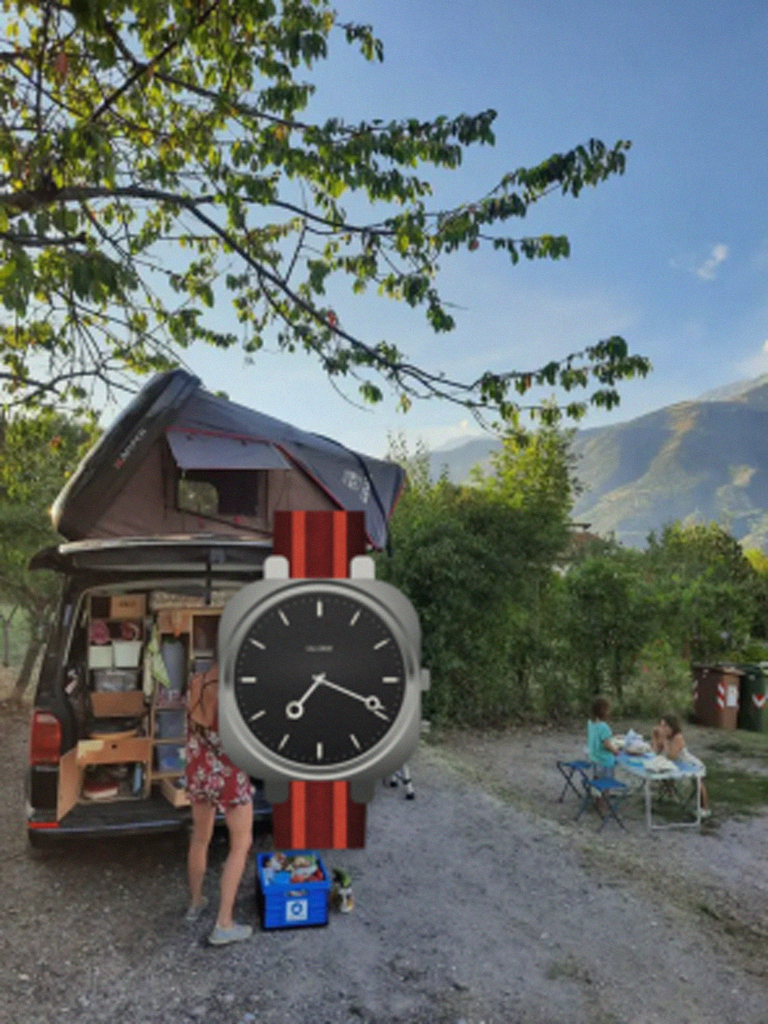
7,19
